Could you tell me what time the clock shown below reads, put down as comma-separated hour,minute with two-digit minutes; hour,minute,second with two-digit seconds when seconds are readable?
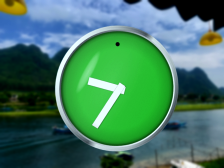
9,36
